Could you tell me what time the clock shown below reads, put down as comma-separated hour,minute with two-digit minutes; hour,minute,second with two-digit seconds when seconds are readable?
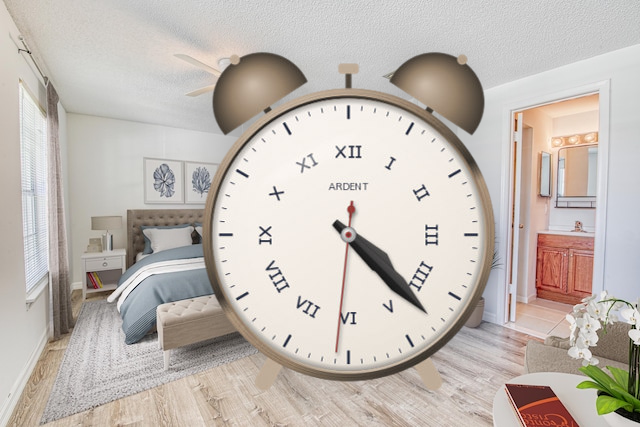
4,22,31
